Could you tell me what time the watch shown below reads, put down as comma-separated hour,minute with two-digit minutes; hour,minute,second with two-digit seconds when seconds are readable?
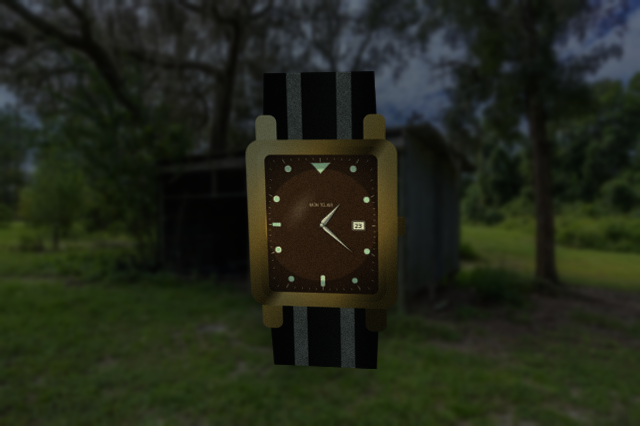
1,22
